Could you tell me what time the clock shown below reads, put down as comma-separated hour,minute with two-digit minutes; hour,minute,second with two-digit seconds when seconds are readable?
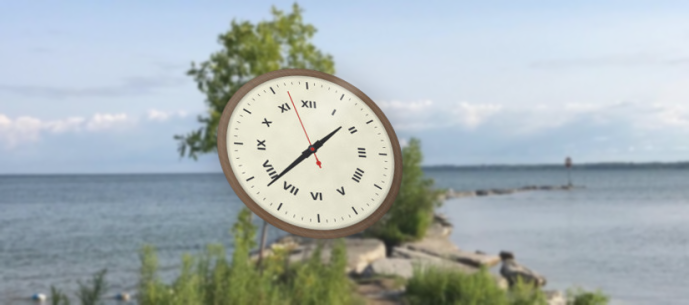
1,37,57
